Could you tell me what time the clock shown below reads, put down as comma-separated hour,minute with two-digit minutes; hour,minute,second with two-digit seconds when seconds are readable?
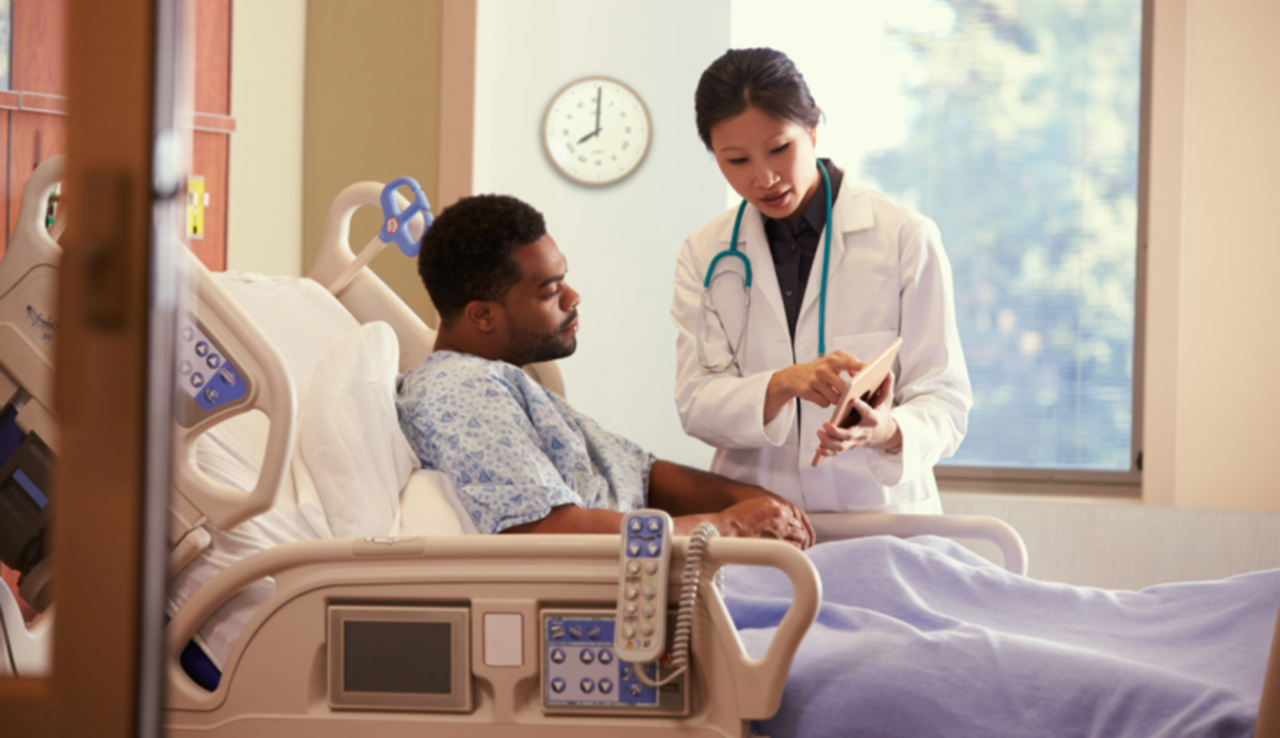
8,01
